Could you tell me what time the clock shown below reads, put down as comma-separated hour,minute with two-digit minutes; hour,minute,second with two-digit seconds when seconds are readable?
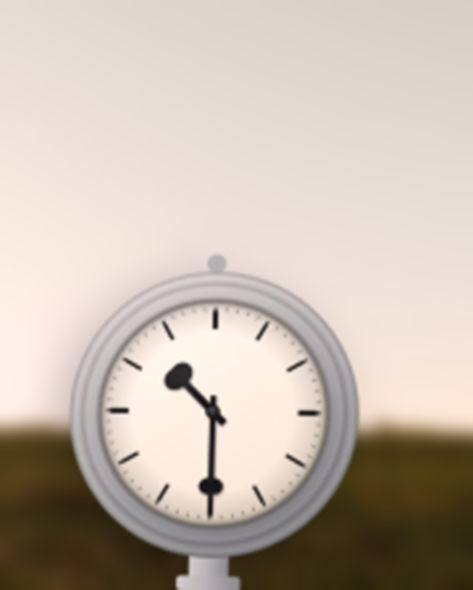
10,30
